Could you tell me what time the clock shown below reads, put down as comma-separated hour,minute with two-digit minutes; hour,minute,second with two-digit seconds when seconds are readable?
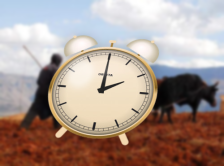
2,00
